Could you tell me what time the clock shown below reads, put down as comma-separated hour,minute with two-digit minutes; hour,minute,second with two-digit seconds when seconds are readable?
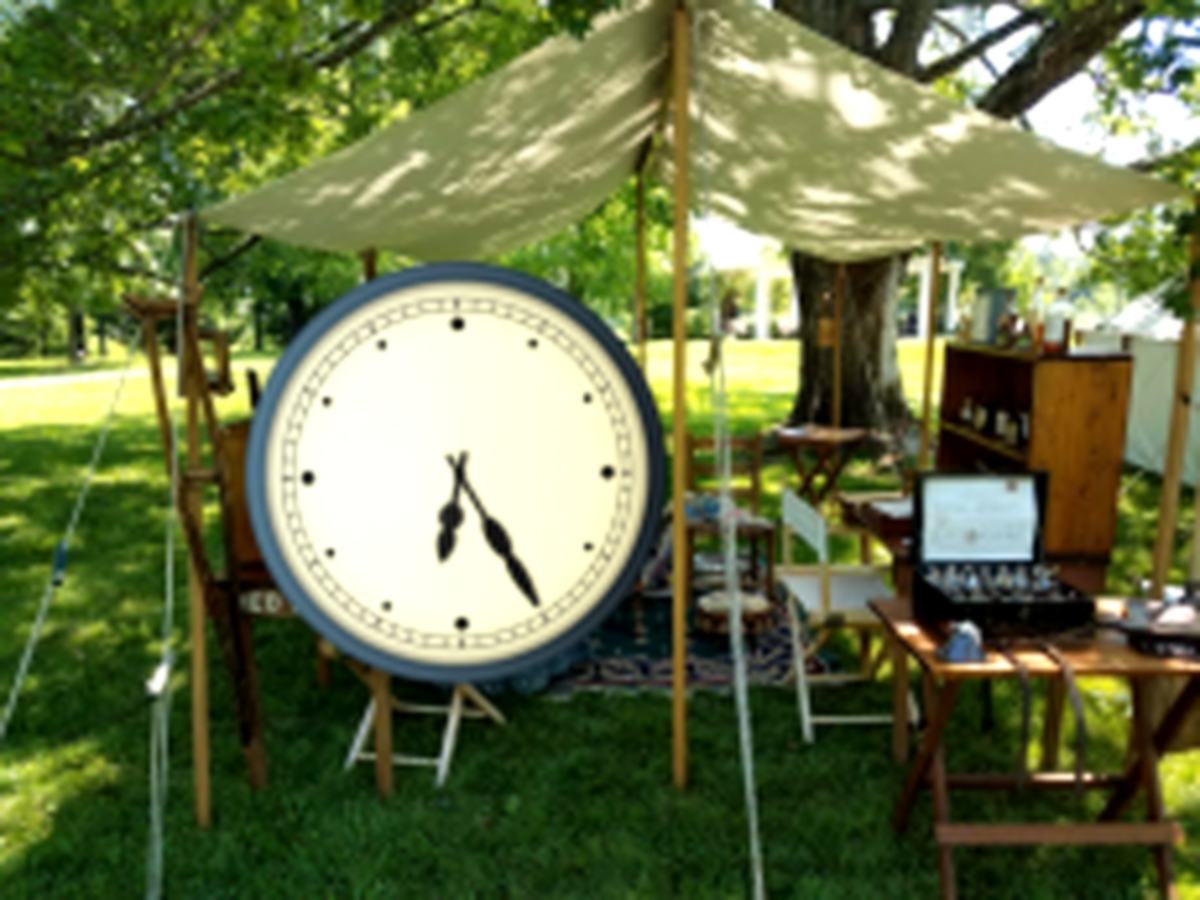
6,25
